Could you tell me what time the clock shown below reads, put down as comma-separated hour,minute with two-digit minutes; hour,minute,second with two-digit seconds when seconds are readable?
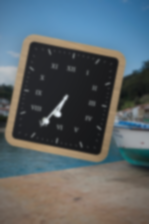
6,35
